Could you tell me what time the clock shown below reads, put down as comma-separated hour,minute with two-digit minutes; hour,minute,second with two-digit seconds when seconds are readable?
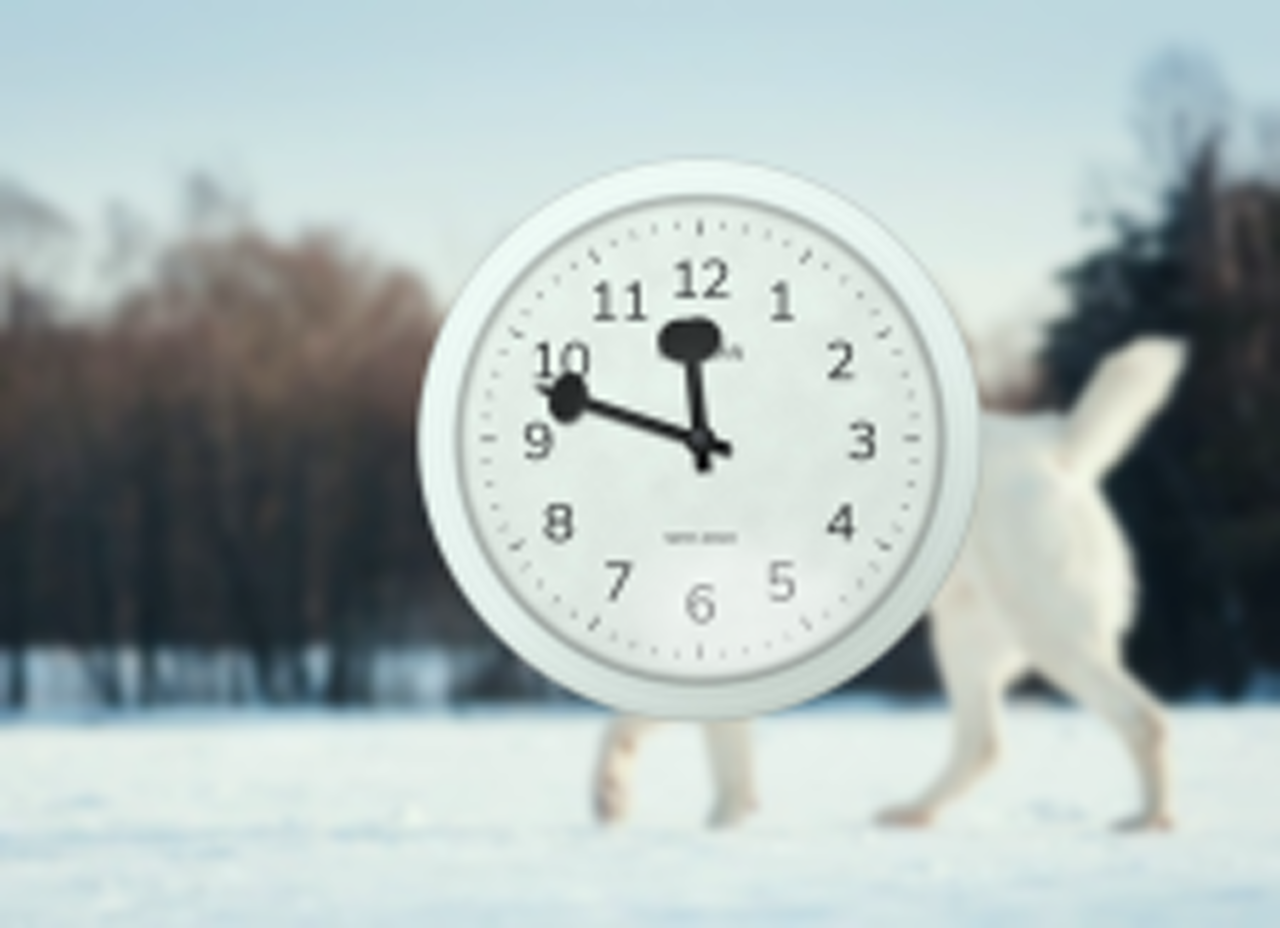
11,48
